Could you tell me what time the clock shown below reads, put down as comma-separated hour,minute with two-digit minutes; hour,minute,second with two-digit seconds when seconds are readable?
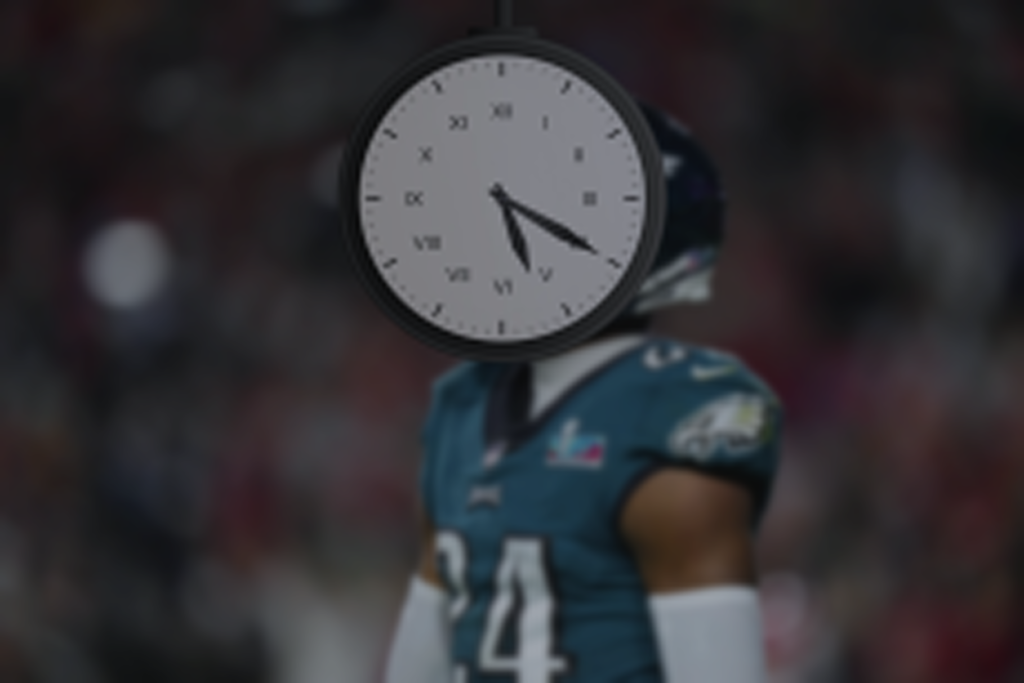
5,20
